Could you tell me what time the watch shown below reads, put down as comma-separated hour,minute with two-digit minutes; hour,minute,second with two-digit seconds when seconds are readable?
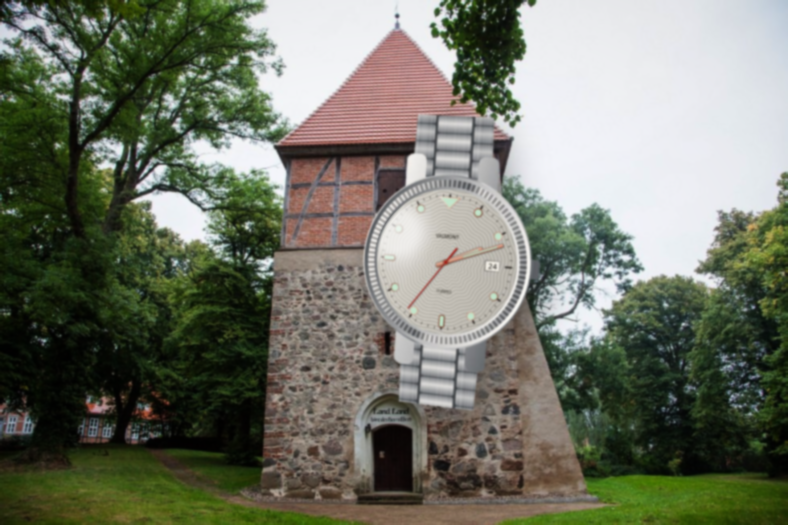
2,11,36
